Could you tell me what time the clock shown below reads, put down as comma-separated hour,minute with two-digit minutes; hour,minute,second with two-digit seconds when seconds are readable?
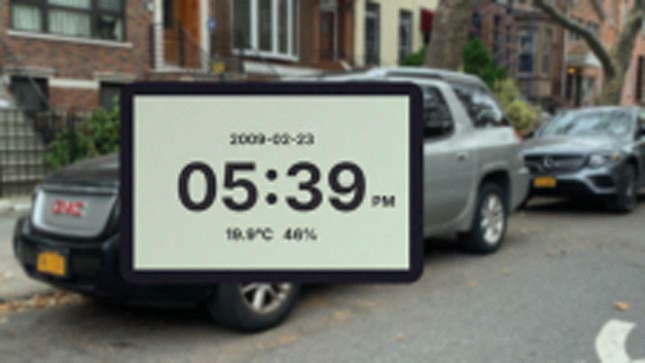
5,39
